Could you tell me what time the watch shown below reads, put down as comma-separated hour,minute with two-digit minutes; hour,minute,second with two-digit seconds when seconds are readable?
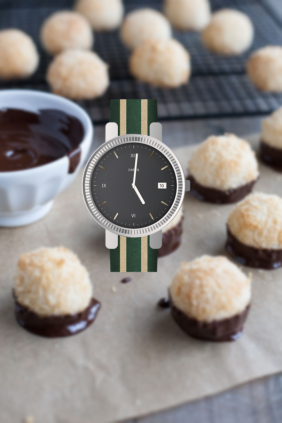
5,01
